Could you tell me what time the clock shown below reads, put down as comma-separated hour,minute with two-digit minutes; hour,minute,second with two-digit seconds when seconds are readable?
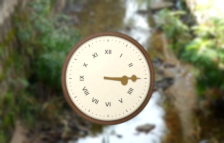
3,15
